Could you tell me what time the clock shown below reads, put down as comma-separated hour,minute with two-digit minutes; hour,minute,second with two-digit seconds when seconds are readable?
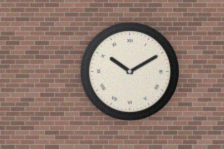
10,10
